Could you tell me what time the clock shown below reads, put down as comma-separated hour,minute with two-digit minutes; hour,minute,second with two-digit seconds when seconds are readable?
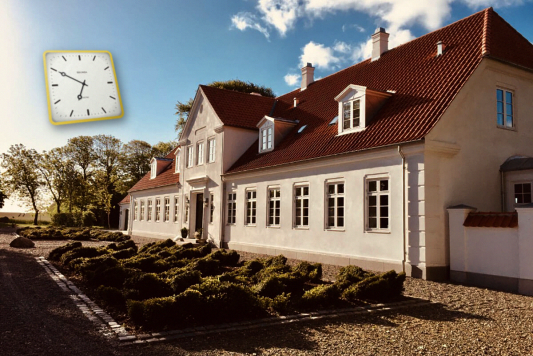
6,50
